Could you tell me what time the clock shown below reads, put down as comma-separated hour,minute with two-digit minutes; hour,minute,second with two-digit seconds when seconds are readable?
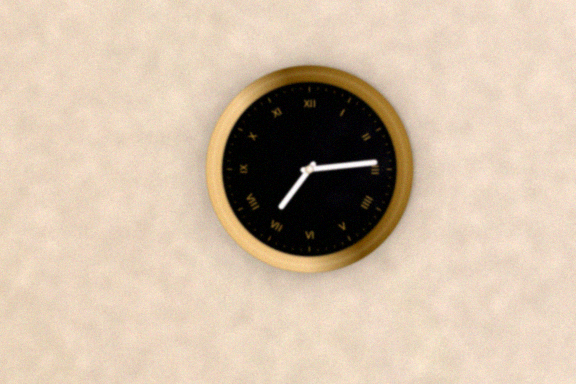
7,14
